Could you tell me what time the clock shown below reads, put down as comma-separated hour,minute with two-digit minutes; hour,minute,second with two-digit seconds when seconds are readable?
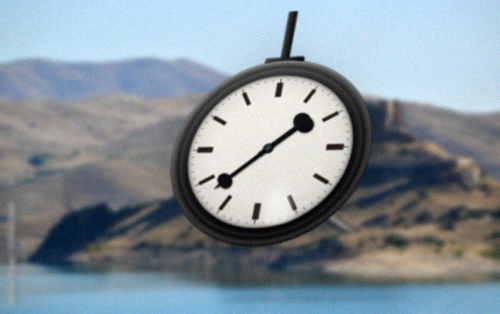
1,38
